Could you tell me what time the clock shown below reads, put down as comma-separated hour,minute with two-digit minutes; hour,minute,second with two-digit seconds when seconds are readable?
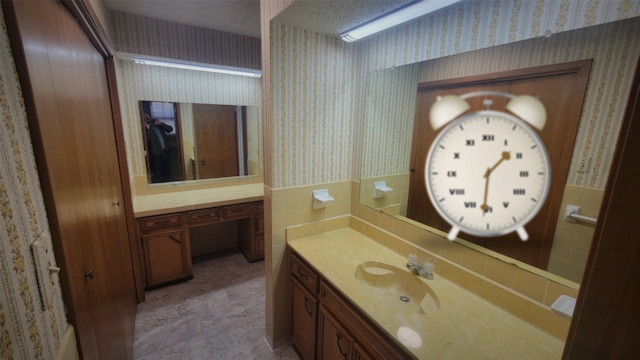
1,31
